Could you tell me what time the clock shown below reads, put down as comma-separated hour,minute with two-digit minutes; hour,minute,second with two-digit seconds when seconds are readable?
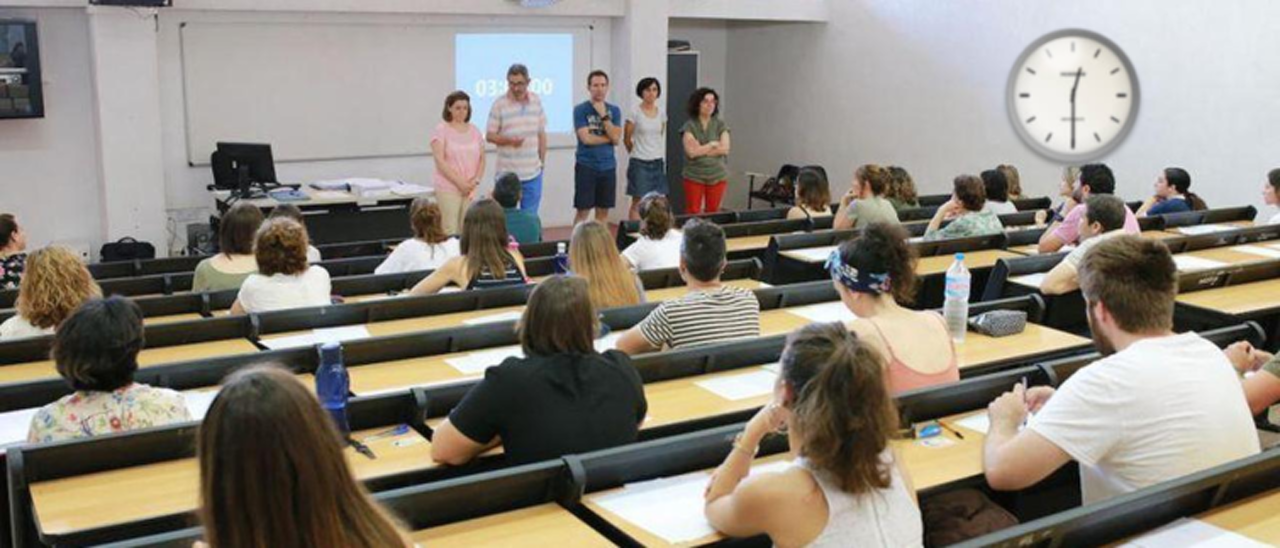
12,30
